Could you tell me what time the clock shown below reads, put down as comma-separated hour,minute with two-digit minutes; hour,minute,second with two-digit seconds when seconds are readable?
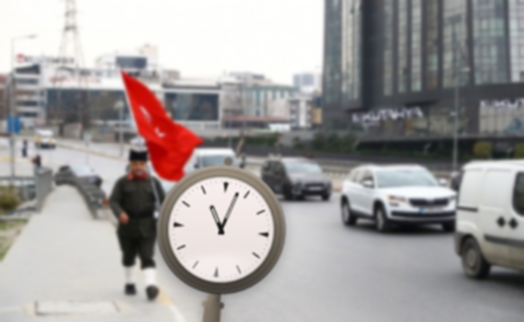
11,03
